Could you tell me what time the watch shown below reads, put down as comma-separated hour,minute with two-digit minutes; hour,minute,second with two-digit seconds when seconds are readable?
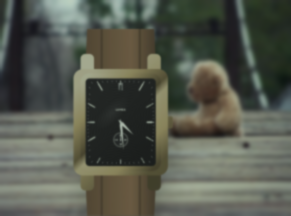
4,29
